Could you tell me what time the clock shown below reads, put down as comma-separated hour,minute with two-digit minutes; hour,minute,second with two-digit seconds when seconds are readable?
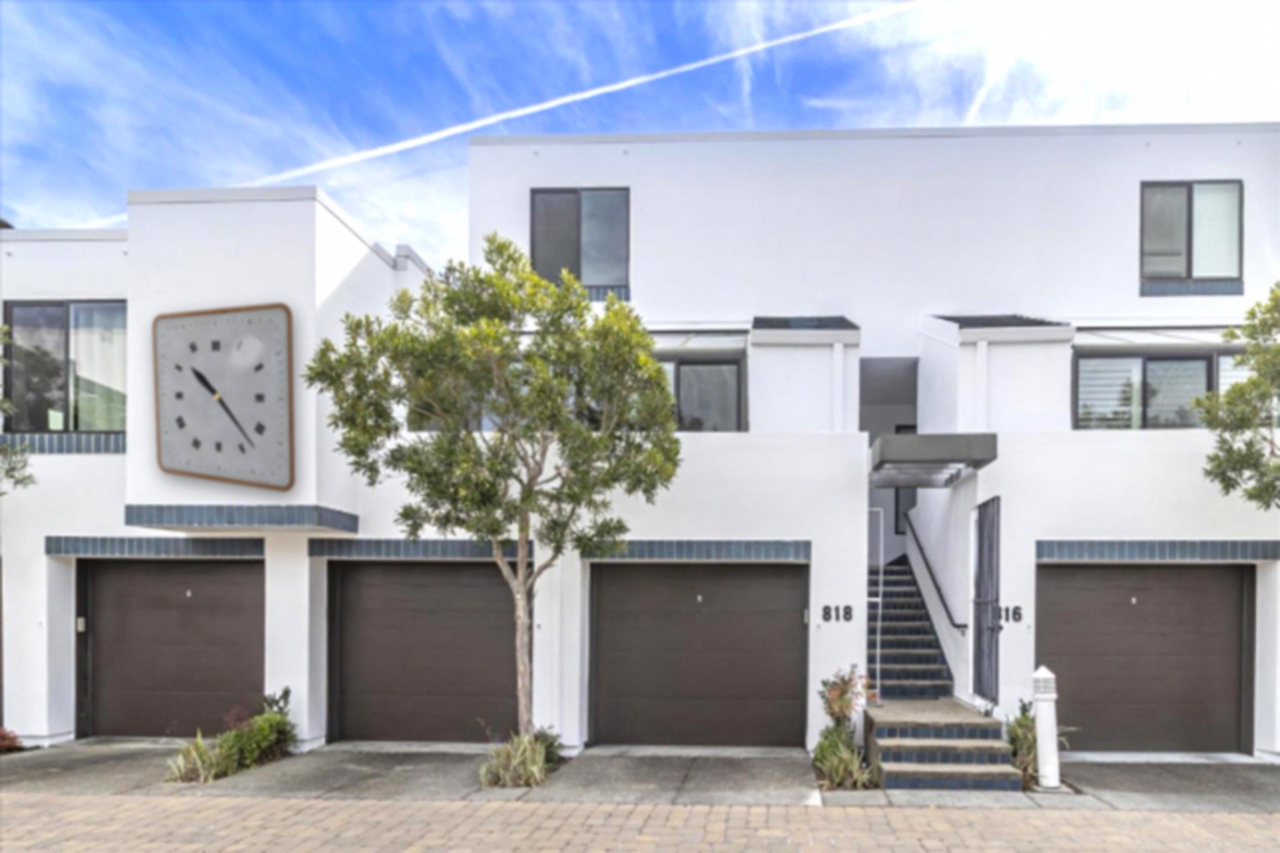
10,23
